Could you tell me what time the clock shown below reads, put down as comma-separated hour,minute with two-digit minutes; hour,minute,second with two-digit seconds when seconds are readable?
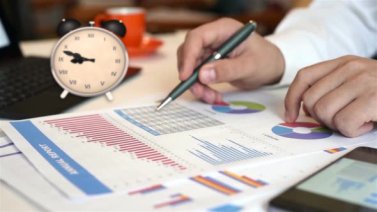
8,48
